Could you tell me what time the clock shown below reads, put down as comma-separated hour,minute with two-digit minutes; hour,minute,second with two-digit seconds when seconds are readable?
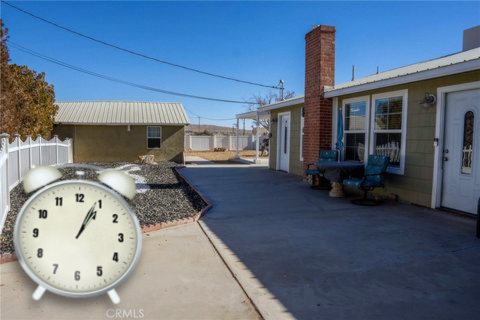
1,04
